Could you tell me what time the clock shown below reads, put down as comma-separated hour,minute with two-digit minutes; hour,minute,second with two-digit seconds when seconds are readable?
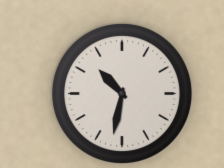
10,32
